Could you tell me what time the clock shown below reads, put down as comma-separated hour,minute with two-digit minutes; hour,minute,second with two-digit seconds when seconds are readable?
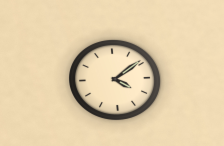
4,09
